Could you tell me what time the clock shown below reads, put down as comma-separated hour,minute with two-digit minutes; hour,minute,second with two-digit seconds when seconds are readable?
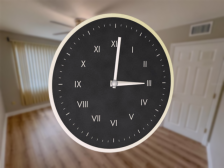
3,01
